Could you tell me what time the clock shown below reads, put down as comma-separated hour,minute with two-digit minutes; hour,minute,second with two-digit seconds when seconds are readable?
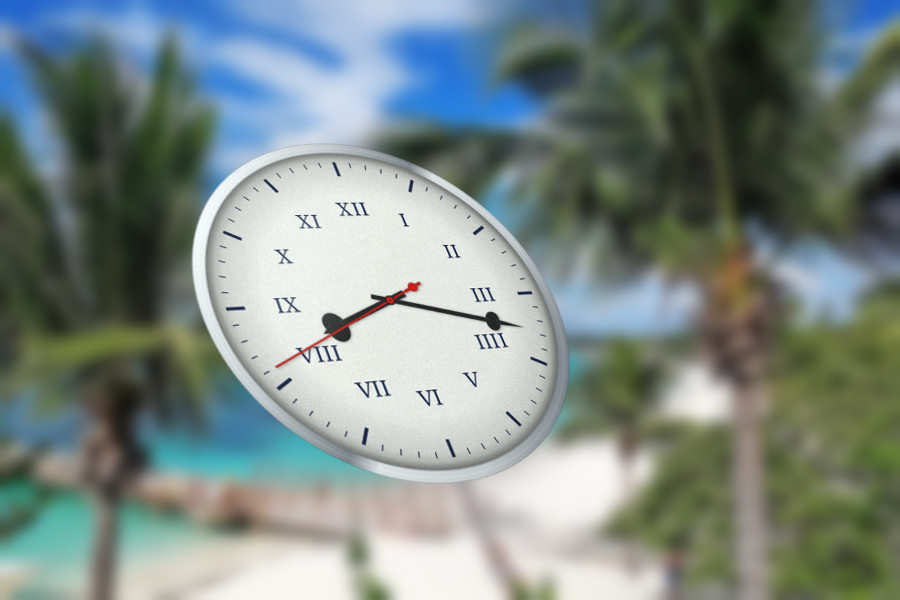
8,17,41
